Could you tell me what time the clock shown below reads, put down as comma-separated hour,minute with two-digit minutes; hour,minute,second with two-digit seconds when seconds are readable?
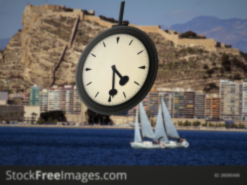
4,29
